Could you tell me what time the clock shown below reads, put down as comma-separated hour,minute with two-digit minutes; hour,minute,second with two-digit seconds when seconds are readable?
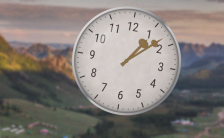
1,08
